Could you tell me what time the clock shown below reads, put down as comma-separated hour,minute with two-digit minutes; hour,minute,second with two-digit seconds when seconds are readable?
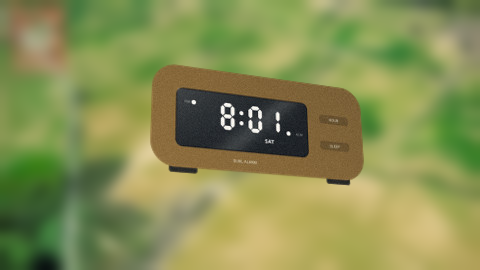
8,01
